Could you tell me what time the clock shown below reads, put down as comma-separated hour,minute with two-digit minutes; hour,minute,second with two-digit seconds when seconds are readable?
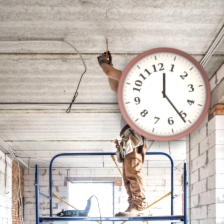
12,26
